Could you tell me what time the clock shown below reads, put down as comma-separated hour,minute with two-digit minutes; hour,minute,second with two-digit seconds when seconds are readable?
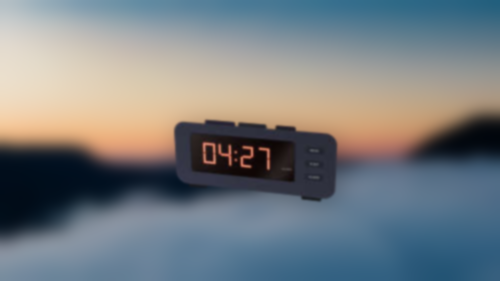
4,27
